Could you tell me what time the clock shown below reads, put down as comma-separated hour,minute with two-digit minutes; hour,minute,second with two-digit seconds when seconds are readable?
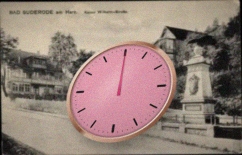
12,00
